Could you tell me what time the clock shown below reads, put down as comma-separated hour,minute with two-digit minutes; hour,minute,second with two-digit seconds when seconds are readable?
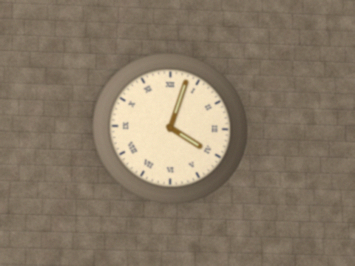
4,03
